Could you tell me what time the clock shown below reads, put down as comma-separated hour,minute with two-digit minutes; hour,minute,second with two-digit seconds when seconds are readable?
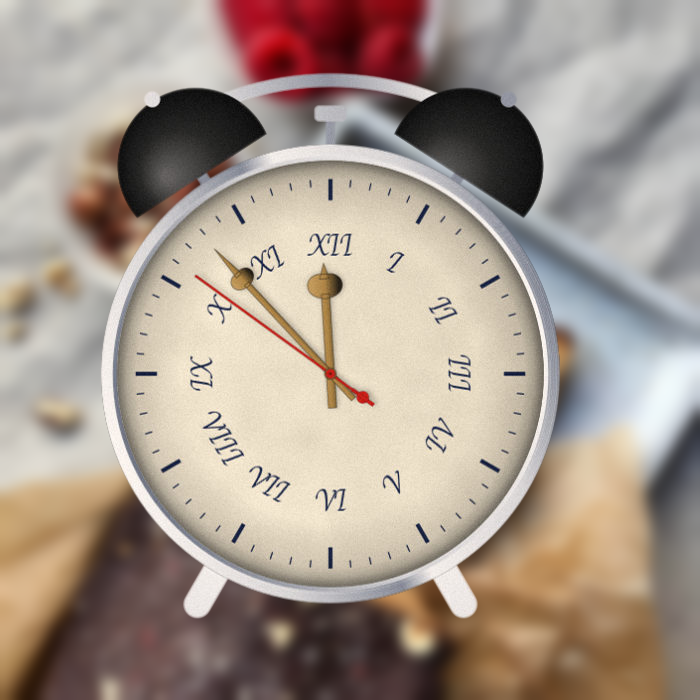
11,52,51
